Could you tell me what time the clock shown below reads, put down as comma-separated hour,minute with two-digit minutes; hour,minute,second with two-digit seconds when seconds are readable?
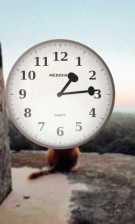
1,14
